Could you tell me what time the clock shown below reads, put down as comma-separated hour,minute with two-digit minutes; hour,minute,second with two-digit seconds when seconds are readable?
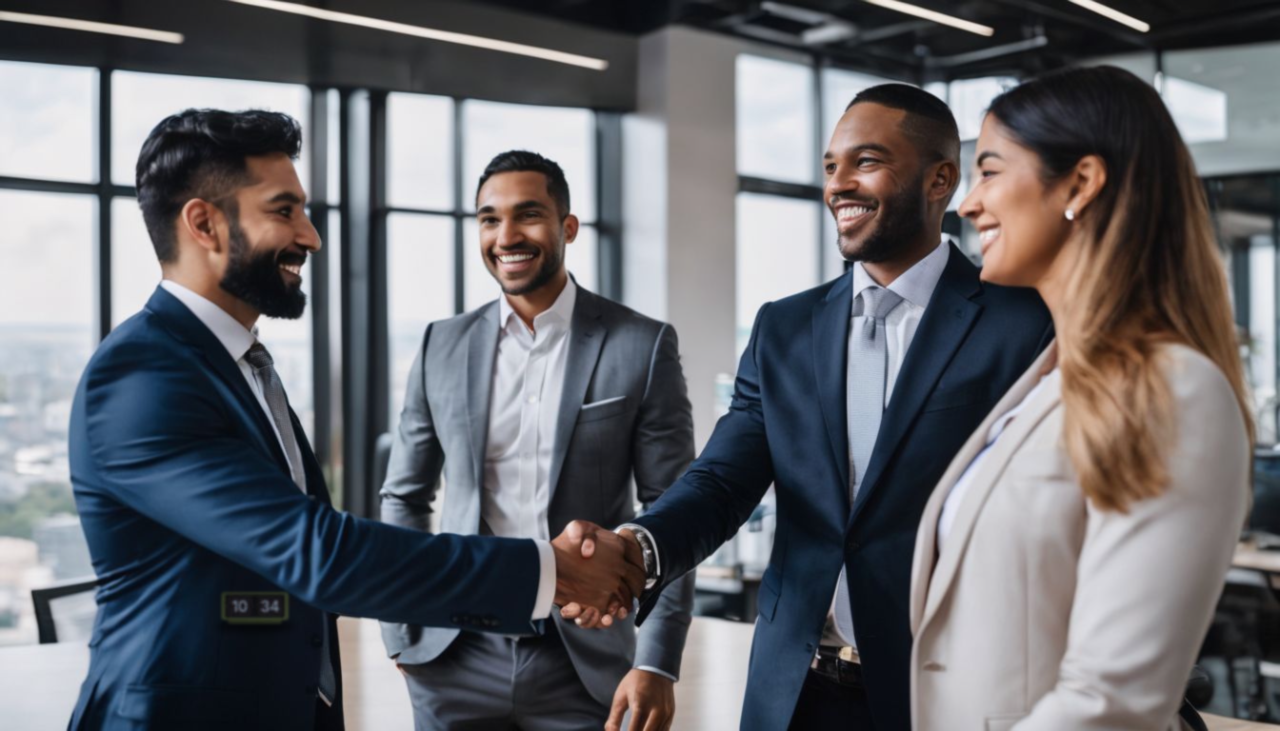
10,34
